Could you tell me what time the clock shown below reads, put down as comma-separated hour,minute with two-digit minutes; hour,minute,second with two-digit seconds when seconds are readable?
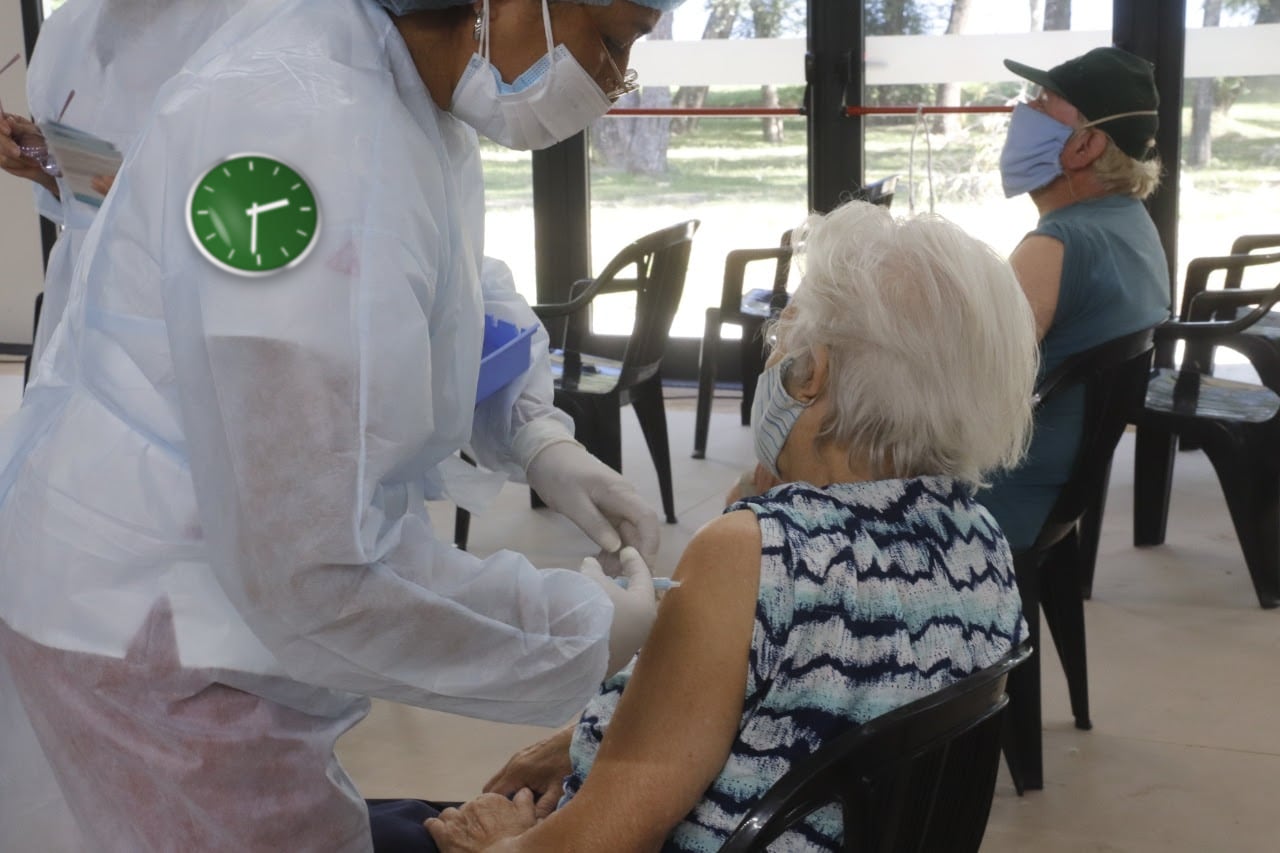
2,31
